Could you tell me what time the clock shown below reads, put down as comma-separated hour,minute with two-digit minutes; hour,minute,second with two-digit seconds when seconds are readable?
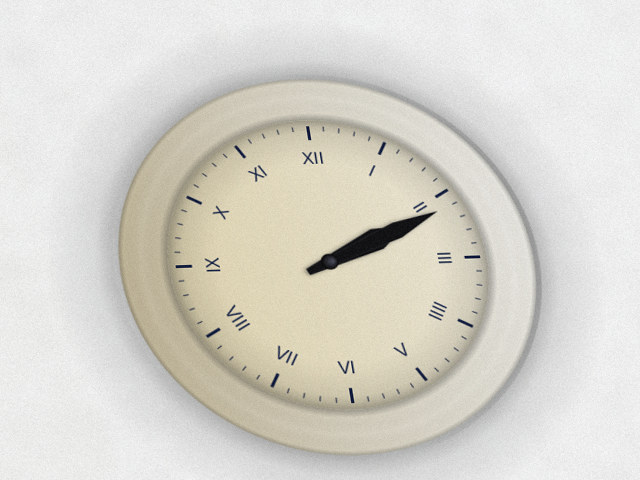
2,11
